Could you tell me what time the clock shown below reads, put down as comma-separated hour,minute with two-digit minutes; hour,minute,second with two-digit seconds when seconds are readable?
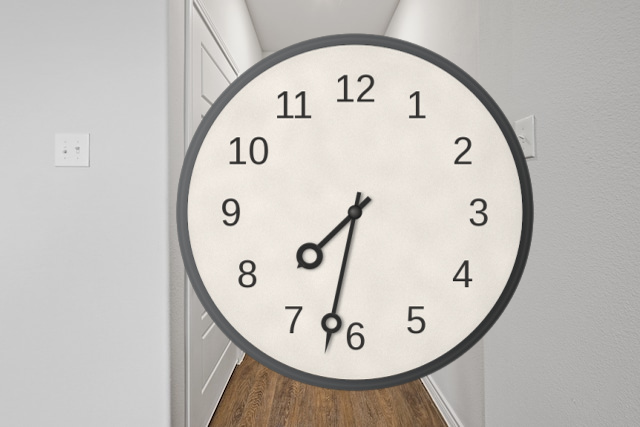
7,32
